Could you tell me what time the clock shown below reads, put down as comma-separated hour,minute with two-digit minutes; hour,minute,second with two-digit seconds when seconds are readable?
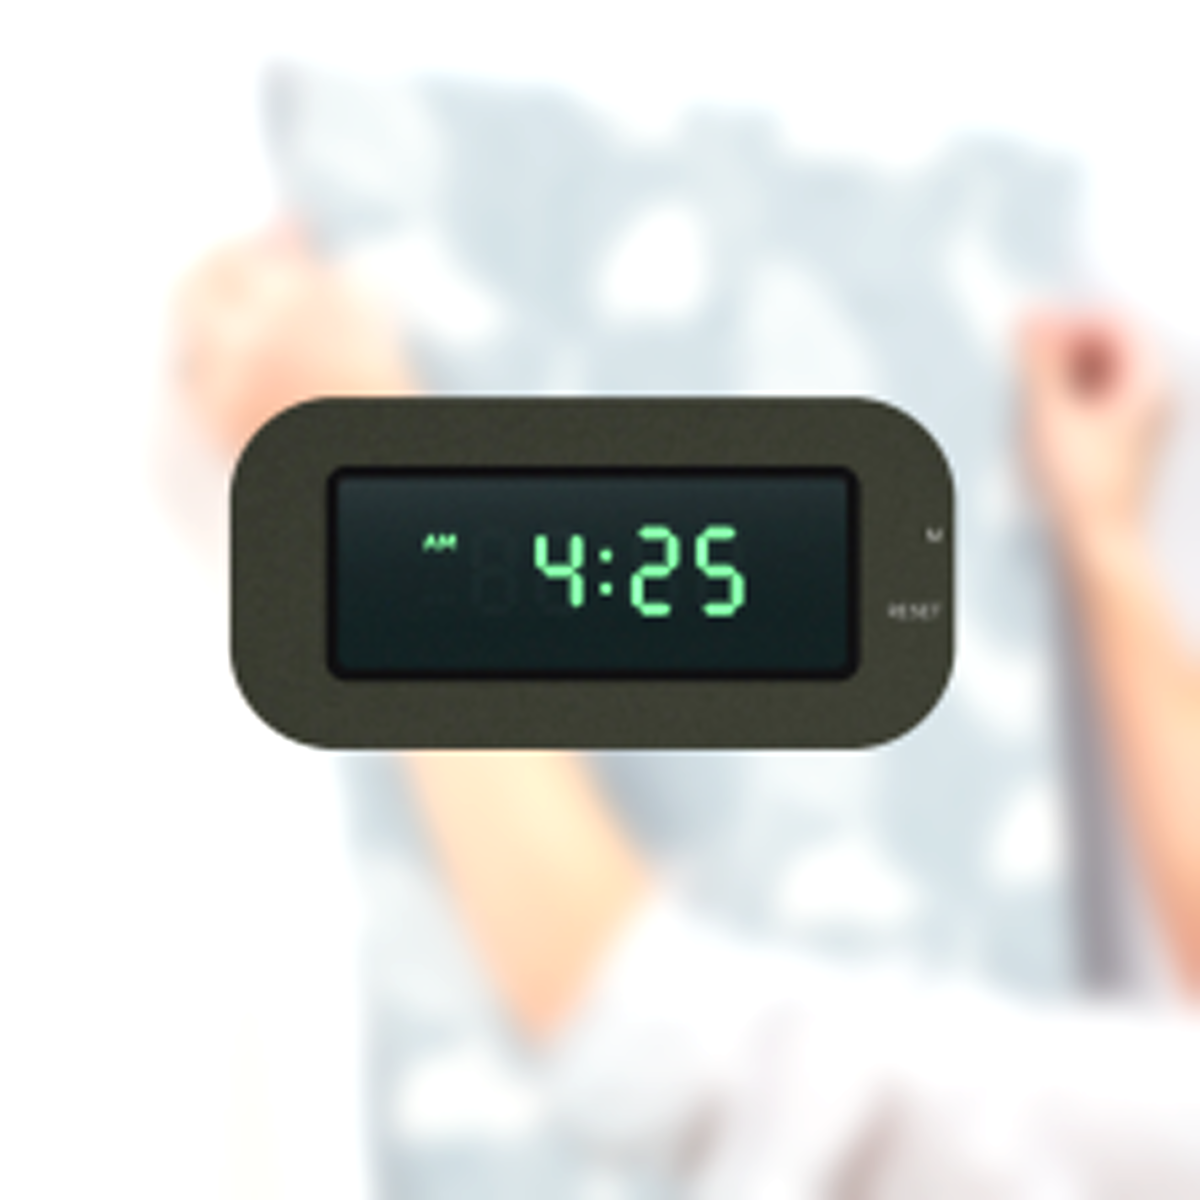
4,25
